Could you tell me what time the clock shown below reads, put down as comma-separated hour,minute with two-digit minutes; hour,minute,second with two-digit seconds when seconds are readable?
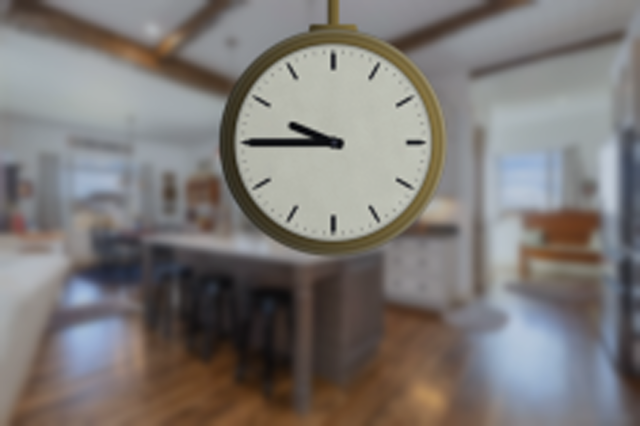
9,45
